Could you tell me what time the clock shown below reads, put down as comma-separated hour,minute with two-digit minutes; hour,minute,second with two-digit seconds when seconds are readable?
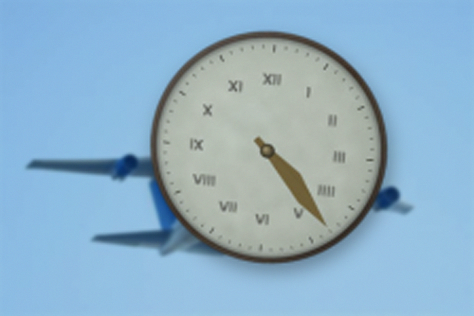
4,23
